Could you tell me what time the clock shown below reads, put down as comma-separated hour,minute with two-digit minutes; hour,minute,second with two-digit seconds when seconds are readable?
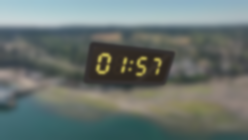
1,57
